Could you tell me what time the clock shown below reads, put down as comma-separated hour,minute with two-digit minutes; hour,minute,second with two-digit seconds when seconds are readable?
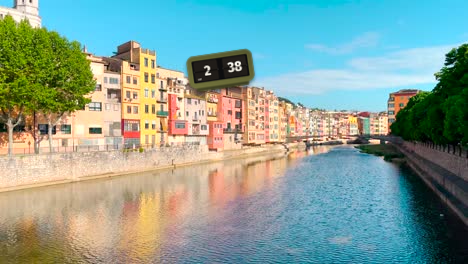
2,38
